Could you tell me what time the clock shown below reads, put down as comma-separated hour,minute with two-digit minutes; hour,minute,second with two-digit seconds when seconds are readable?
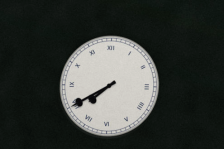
7,40
